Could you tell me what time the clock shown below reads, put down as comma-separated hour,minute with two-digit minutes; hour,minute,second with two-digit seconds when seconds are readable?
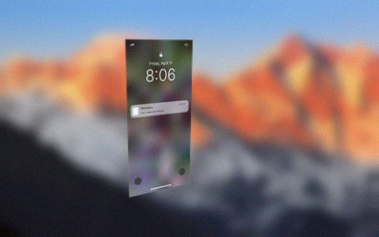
8,06
